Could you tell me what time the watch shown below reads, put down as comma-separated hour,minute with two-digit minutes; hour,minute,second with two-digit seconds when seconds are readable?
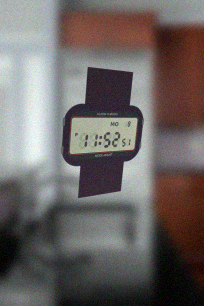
11,52,51
